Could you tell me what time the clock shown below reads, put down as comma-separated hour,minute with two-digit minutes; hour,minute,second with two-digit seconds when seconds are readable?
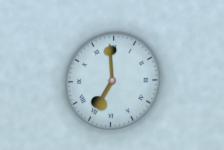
6,59
